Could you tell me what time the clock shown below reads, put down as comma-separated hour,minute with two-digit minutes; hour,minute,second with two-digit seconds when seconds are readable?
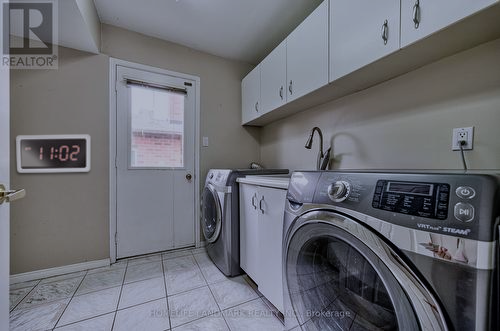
11,02
